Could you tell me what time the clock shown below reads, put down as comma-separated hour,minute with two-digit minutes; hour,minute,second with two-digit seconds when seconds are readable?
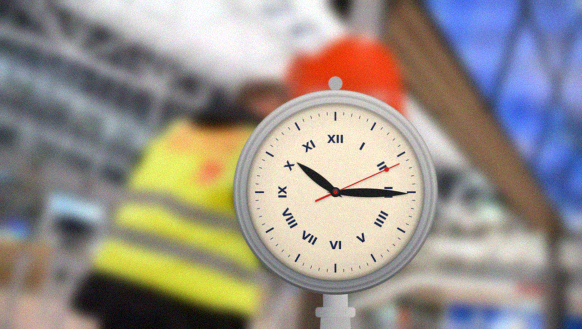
10,15,11
